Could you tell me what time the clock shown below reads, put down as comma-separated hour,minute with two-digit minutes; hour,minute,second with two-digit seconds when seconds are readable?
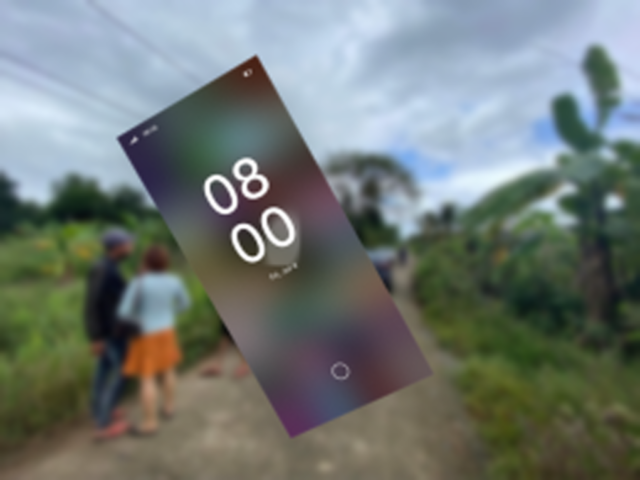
8,00
